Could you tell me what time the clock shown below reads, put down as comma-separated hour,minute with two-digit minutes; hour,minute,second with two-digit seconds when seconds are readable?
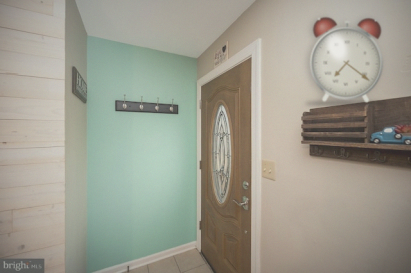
7,21
